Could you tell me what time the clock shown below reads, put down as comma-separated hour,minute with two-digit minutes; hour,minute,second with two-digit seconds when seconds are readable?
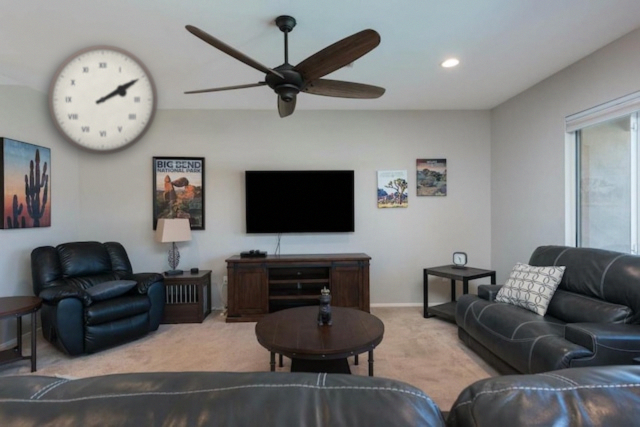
2,10
